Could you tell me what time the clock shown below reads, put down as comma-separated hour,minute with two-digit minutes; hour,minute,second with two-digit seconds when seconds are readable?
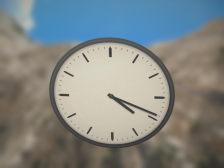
4,19
